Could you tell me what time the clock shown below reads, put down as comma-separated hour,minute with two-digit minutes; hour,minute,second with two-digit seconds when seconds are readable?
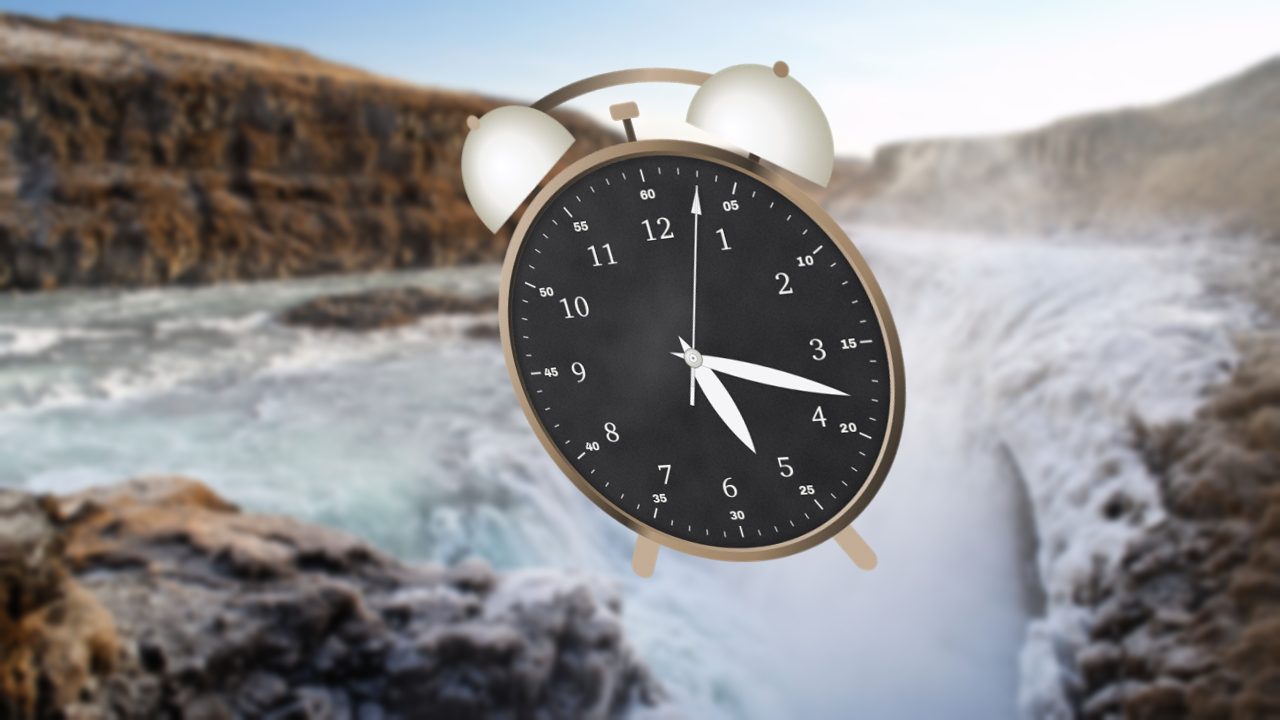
5,18,03
